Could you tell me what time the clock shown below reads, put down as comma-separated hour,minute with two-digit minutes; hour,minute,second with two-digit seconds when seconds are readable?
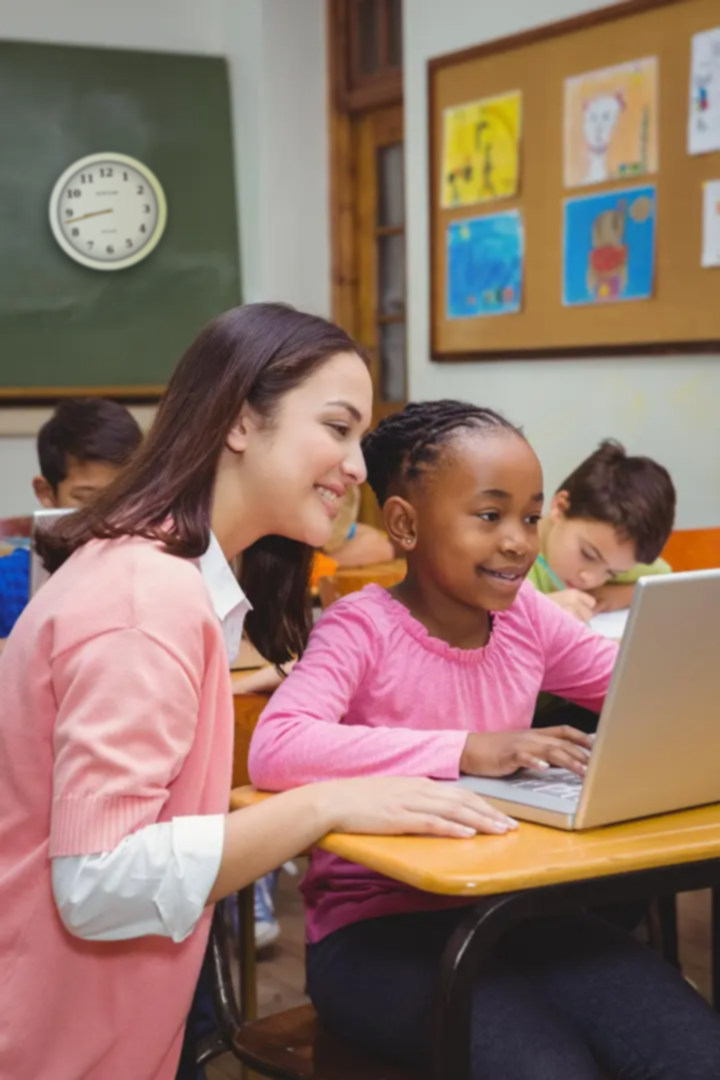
8,43
